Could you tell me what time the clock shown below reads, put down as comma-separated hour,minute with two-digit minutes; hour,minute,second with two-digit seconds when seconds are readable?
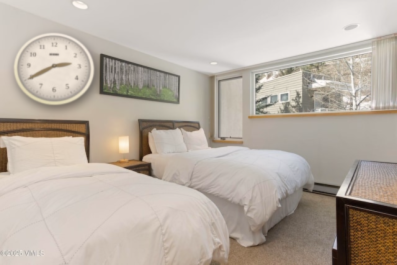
2,40
